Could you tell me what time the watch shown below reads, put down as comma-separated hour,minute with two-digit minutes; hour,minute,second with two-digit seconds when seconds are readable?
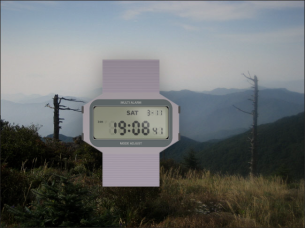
19,08,41
